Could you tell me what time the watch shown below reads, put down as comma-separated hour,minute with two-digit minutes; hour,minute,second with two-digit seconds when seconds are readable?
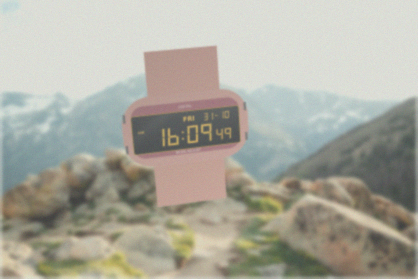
16,09,49
